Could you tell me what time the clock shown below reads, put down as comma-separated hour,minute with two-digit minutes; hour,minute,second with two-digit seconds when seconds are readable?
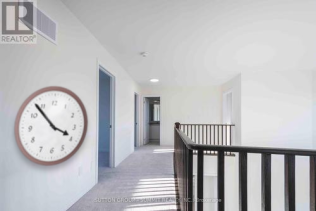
3,53
